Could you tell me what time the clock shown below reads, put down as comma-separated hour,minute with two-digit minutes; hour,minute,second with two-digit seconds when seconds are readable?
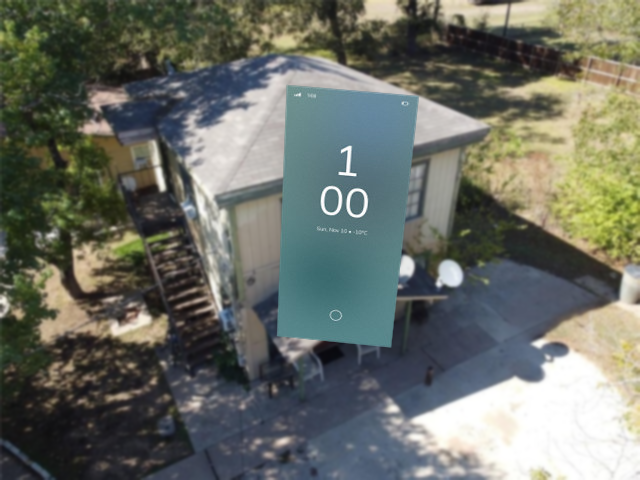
1,00
